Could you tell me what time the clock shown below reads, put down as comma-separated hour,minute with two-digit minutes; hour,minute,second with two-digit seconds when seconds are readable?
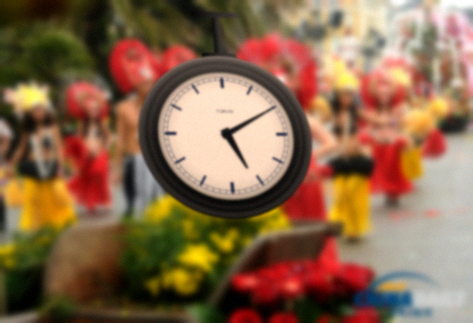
5,10
